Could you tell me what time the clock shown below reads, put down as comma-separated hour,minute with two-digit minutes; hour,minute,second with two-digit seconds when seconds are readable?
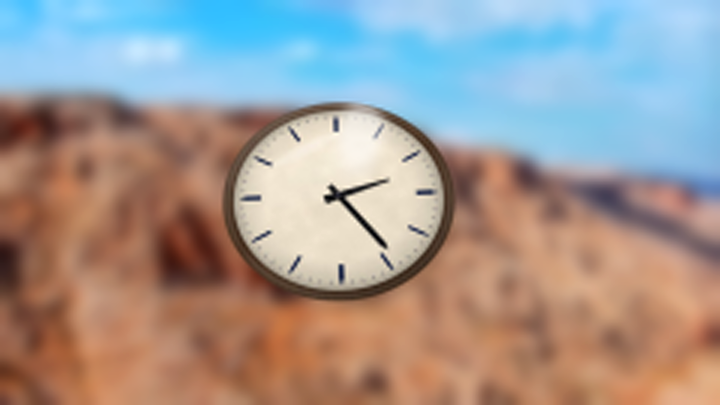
2,24
